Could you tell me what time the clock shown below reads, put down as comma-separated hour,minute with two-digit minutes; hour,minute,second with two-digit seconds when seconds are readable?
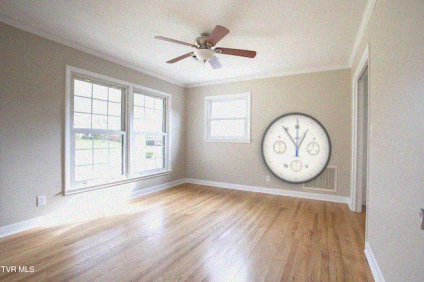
12,54
